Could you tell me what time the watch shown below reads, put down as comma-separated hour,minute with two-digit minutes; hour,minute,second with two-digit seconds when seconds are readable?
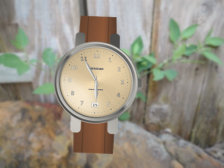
5,55
